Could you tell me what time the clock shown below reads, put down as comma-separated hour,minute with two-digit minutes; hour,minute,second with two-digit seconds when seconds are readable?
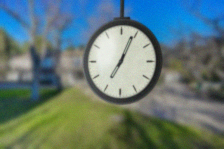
7,04
